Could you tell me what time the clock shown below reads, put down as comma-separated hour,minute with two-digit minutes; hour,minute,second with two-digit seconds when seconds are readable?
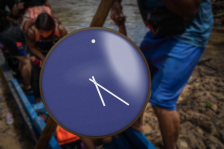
5,21
